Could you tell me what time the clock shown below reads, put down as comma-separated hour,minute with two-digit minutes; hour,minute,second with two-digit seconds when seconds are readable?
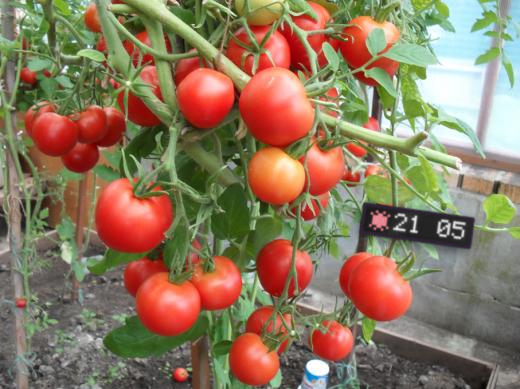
21,05
